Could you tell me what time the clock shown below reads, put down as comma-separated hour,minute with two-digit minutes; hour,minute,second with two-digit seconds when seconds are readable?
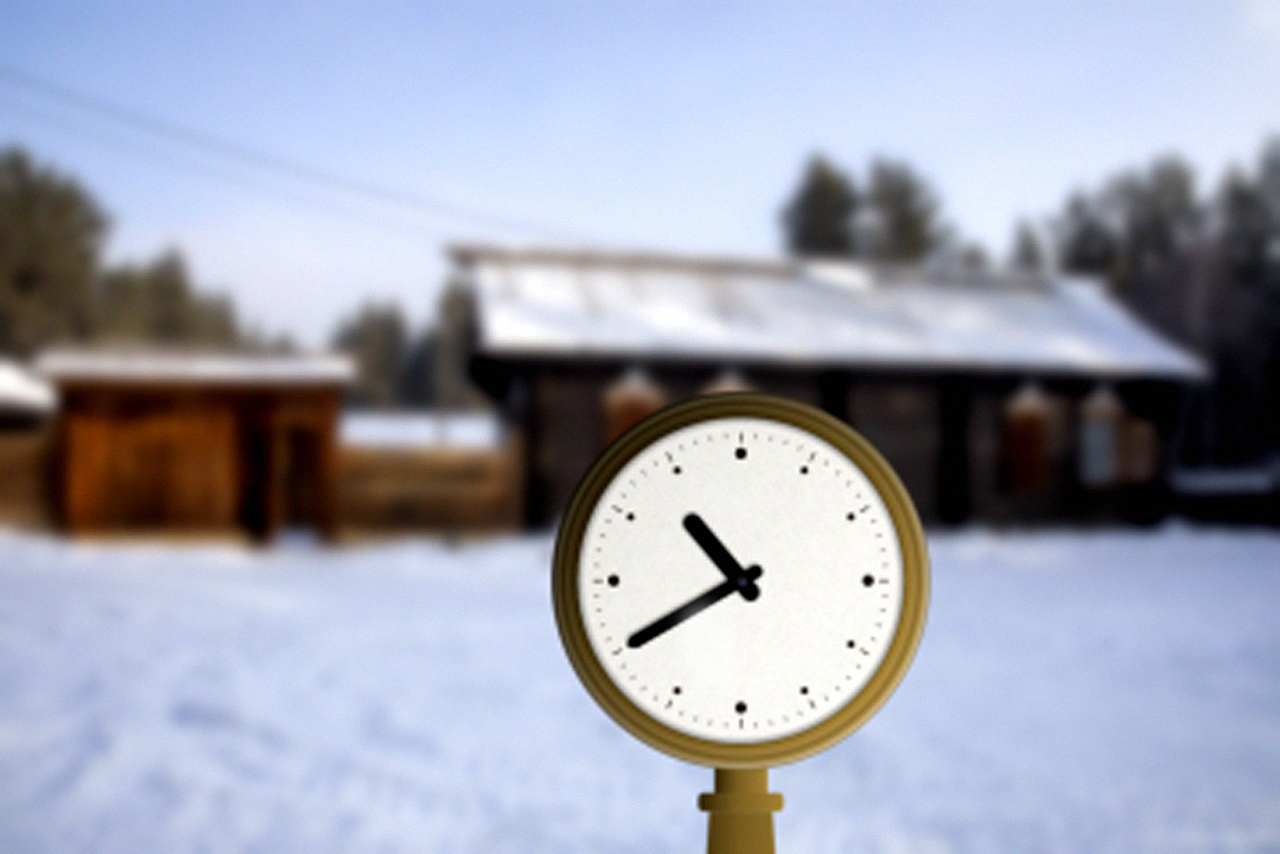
10,40
